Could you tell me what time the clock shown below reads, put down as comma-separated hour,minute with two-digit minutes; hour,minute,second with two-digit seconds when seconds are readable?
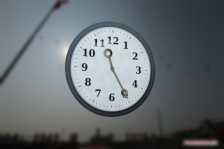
11,25
